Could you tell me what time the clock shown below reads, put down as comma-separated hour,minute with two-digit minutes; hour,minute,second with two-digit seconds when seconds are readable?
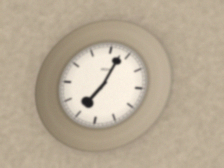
7,03
